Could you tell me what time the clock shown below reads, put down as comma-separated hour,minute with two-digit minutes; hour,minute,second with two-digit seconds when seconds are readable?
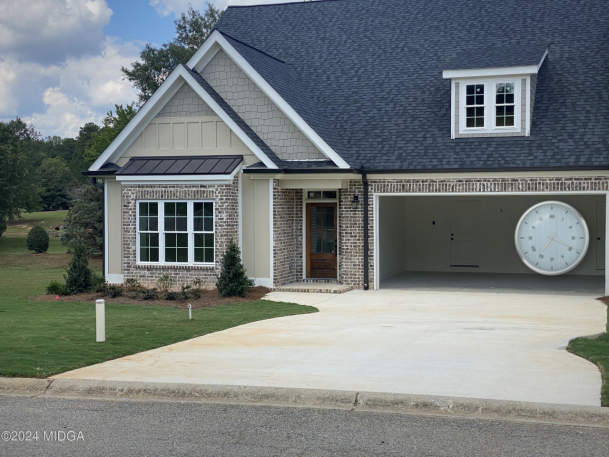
7,19
